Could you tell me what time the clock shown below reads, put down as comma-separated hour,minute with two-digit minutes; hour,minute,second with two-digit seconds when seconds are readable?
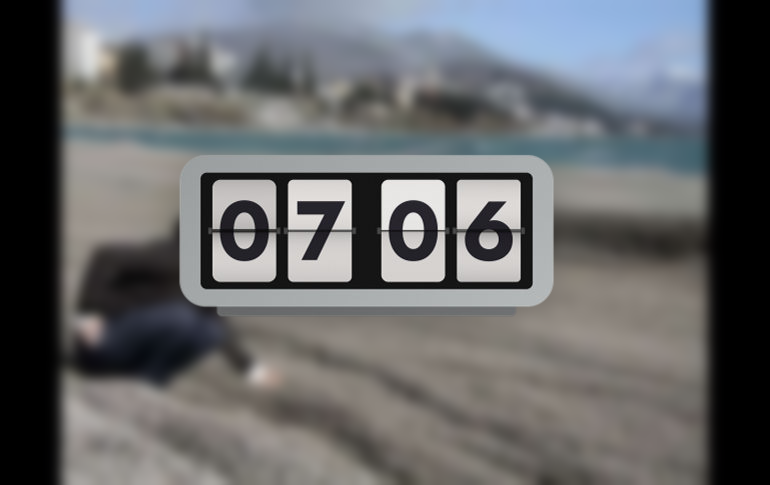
7,06
